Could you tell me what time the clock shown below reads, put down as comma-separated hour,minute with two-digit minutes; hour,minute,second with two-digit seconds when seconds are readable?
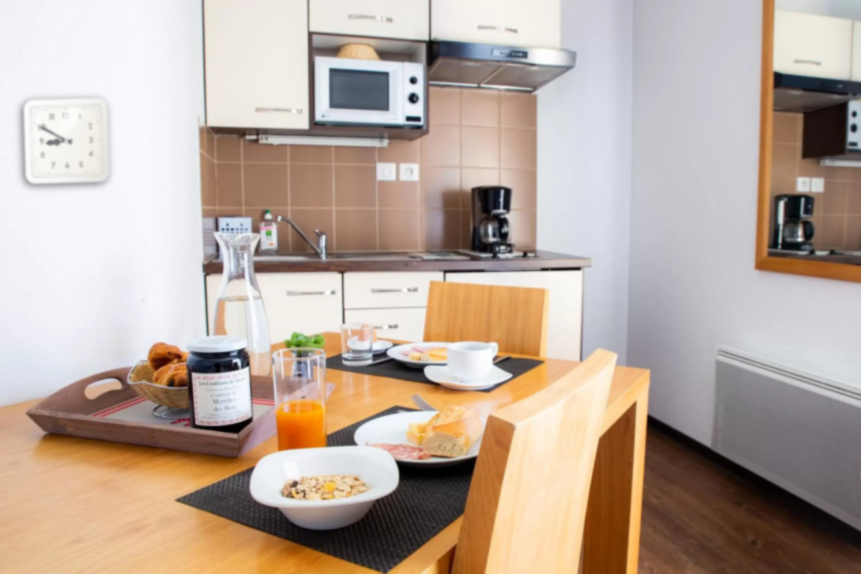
8,50
